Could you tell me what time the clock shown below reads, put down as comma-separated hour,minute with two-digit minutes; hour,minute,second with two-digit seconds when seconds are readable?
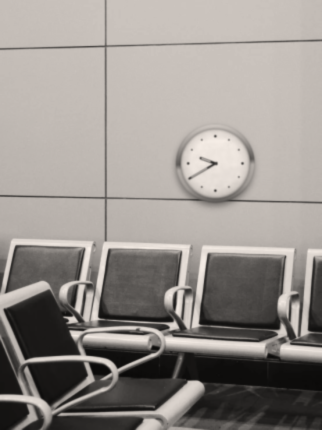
9,40
